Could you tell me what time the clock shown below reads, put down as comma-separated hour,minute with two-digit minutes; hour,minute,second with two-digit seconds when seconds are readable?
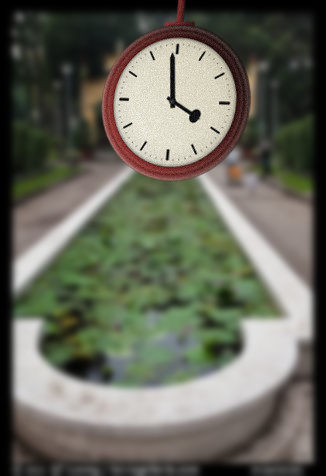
3,59
